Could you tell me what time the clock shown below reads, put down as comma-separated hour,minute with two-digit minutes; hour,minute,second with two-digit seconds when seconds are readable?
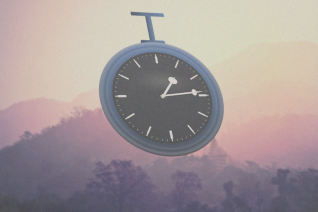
1,14
